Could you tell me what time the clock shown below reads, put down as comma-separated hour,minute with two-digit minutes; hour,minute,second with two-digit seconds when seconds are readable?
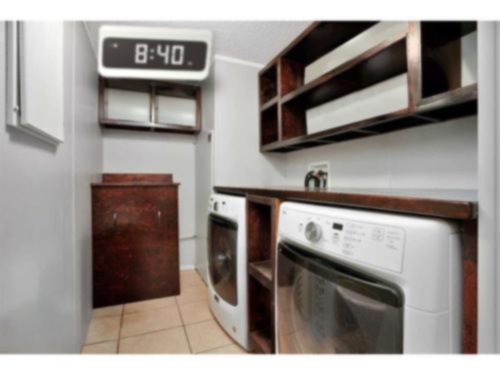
8,40
